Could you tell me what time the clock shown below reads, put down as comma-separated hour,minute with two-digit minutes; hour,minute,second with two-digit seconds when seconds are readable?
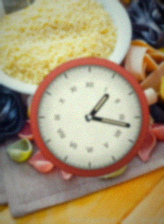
1,17
